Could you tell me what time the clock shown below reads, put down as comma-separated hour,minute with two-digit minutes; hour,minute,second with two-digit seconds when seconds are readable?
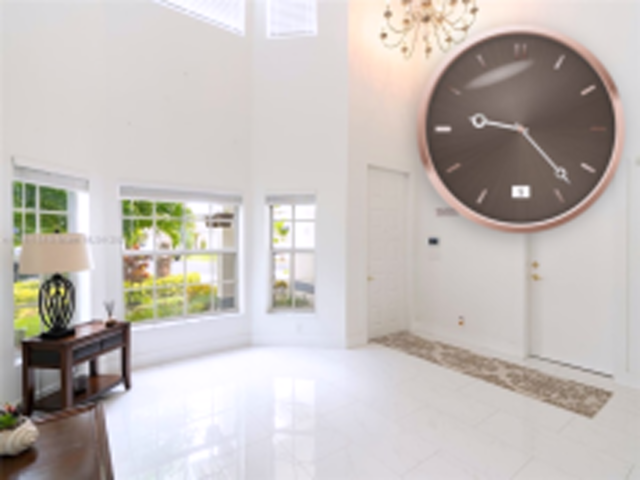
9,23
